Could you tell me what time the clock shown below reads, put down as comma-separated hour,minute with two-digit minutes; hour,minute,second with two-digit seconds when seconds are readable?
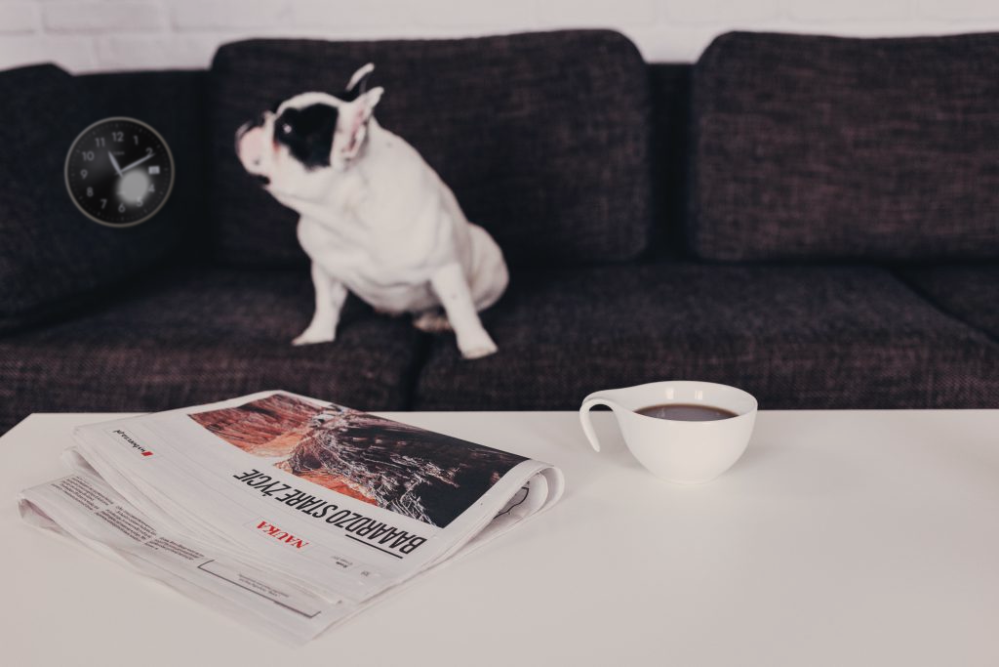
11,11
